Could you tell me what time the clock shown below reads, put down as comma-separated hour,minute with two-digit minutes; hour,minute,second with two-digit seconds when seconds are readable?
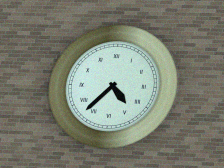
4,37
